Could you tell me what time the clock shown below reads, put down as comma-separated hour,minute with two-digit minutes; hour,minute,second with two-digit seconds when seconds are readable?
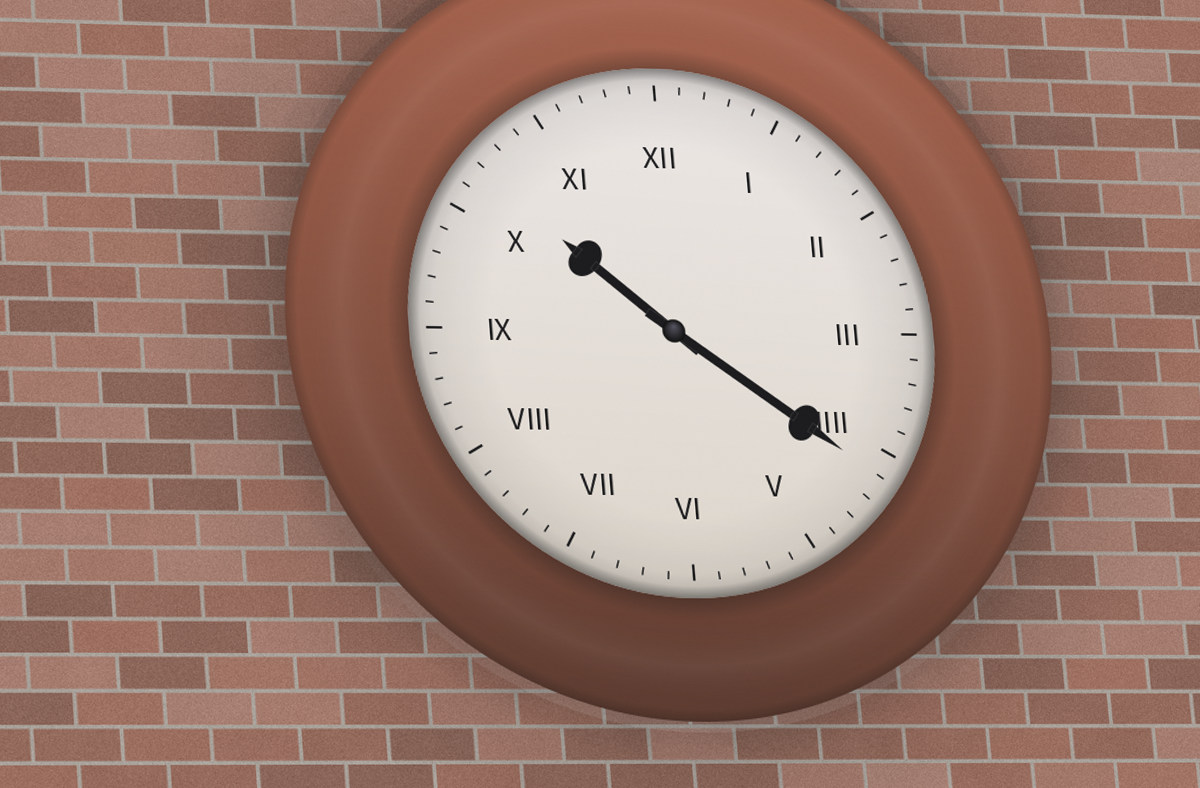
10,21
